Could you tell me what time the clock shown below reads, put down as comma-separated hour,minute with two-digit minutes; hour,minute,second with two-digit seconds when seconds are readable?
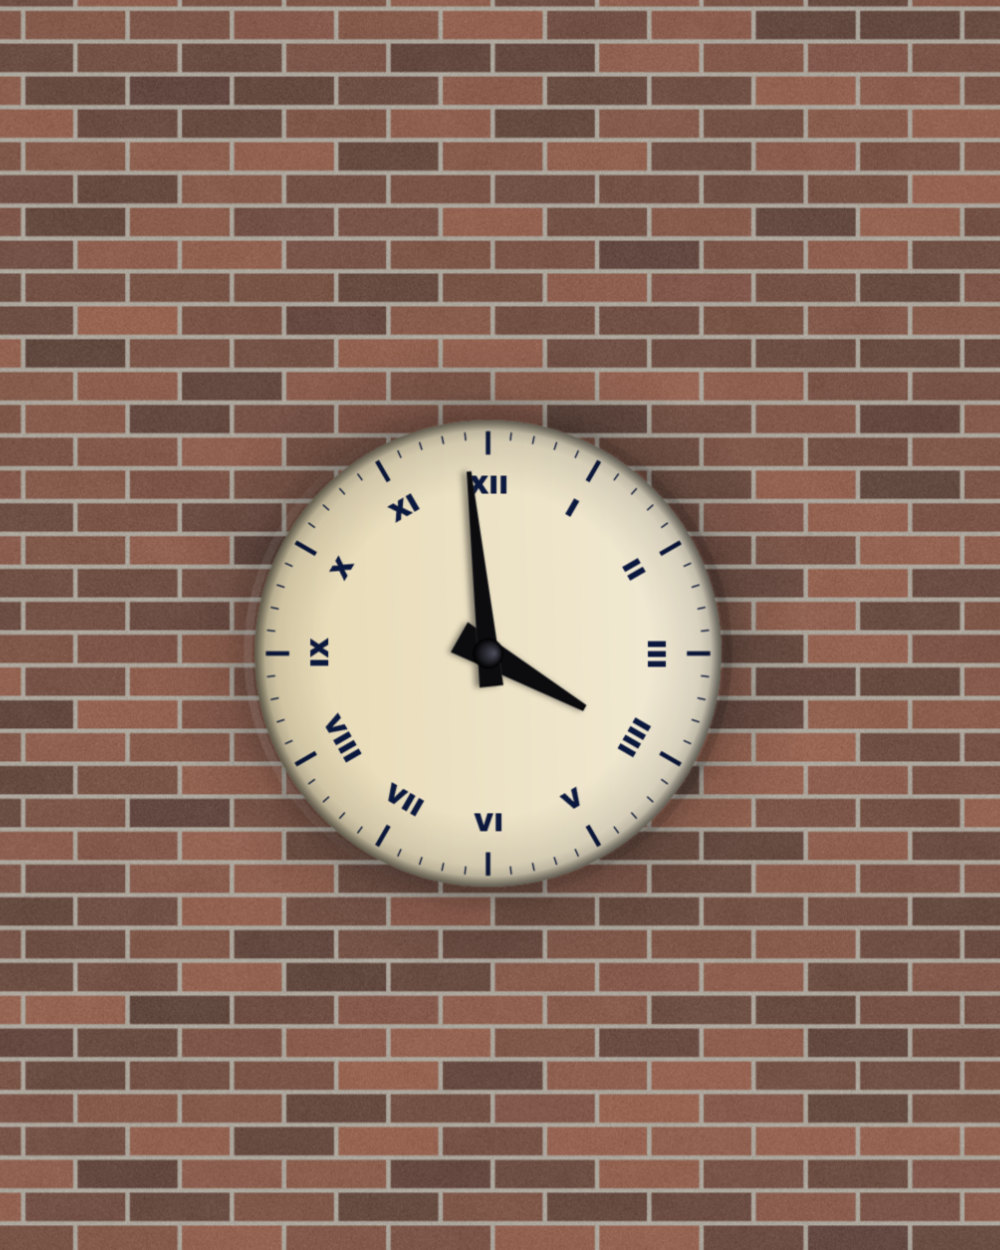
3,59
